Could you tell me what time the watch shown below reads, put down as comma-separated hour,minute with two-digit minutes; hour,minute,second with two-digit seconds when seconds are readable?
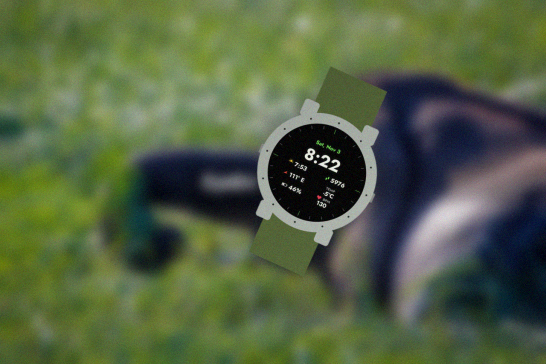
8,22
